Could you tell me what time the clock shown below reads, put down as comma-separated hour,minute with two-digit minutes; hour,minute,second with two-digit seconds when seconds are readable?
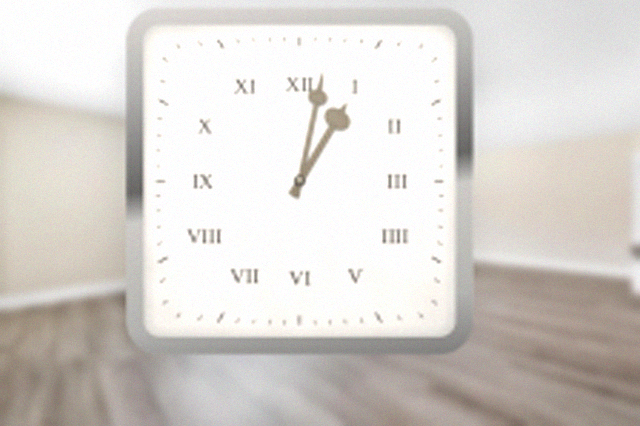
1,02
